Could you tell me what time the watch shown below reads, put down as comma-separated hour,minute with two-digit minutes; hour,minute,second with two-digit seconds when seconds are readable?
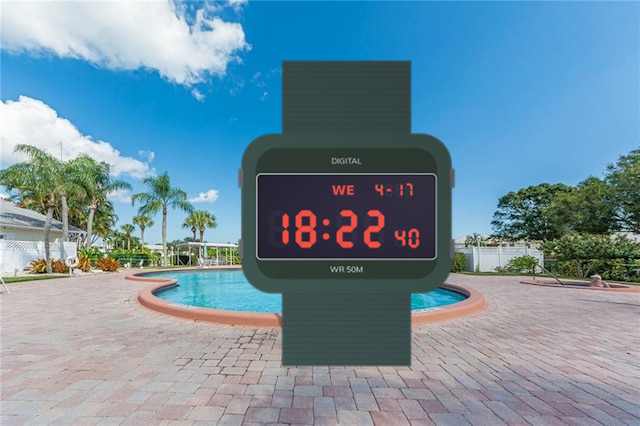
18,22,40
